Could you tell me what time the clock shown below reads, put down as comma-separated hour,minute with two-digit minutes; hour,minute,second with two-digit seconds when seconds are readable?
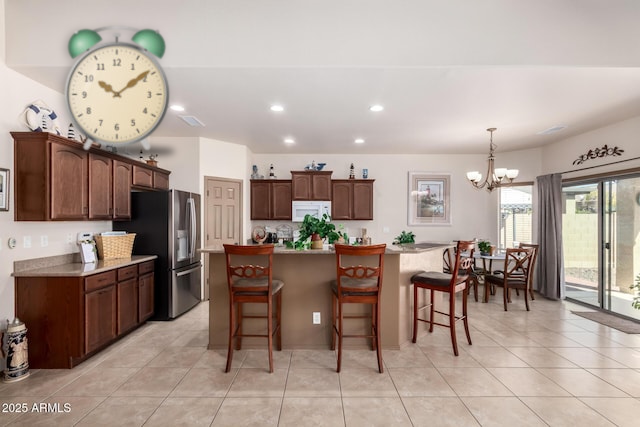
10,09
